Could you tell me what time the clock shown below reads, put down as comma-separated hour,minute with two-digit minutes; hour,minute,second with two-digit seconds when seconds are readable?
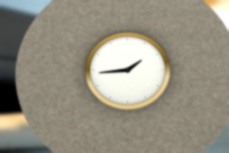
1,44
